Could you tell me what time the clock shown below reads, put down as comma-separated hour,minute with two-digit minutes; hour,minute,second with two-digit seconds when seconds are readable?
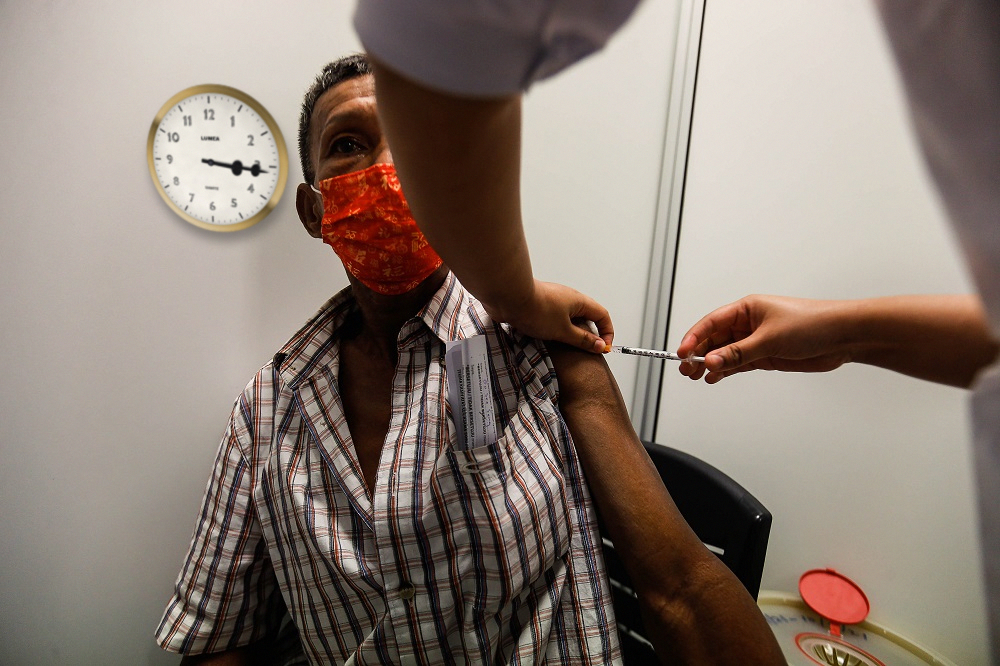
3,16
